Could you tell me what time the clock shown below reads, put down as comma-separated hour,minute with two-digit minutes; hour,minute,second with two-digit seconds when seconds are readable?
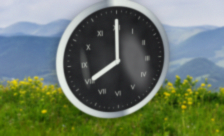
8,00
